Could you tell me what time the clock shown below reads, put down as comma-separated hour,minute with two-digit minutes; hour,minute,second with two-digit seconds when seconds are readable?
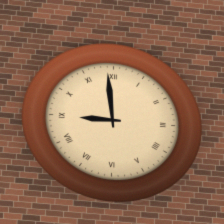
8,59
